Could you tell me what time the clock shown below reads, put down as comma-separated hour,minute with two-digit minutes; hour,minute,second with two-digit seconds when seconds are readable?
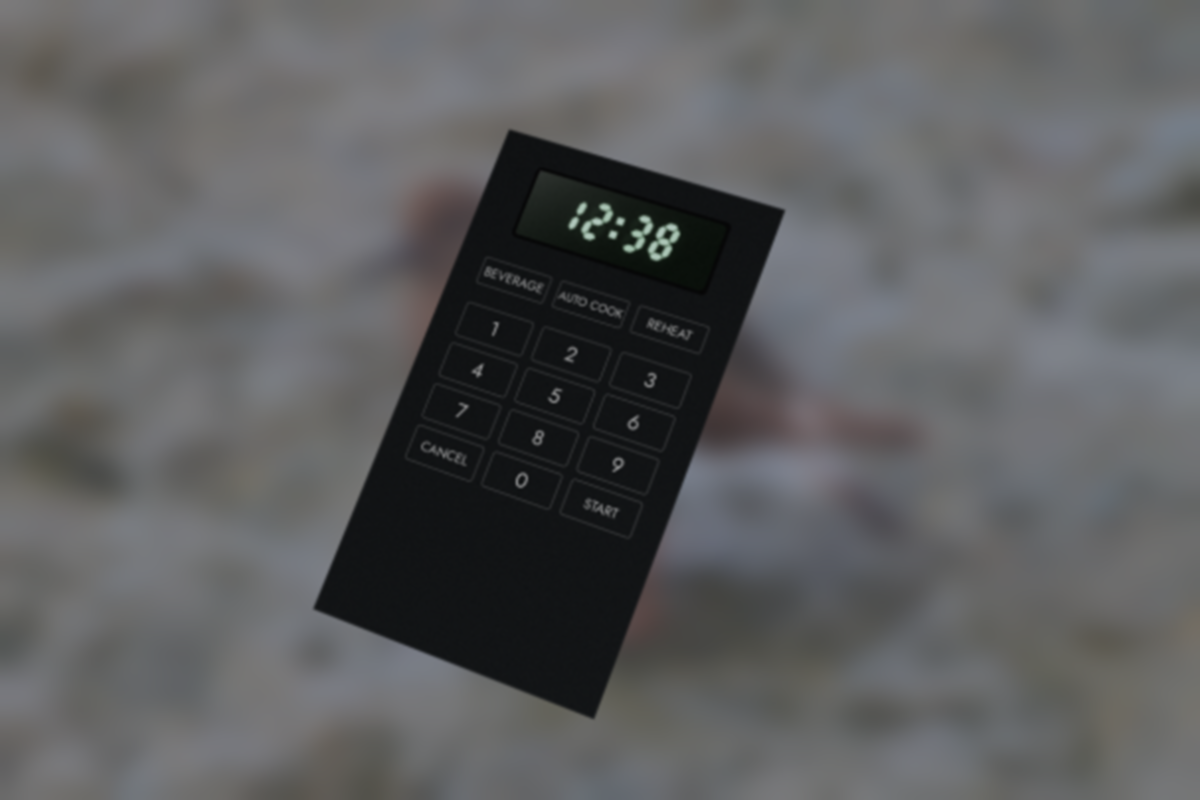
12,38
